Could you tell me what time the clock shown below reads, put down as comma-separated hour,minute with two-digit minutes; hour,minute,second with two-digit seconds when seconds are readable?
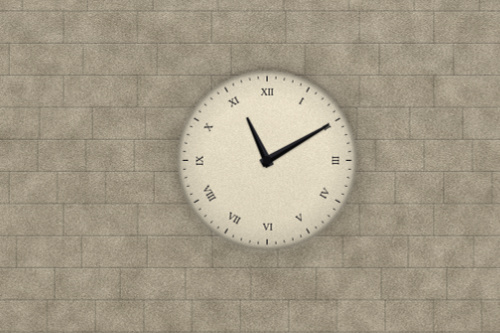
11,10
